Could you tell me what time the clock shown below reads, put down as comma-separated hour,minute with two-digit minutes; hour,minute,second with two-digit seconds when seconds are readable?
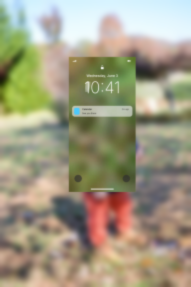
10,41
